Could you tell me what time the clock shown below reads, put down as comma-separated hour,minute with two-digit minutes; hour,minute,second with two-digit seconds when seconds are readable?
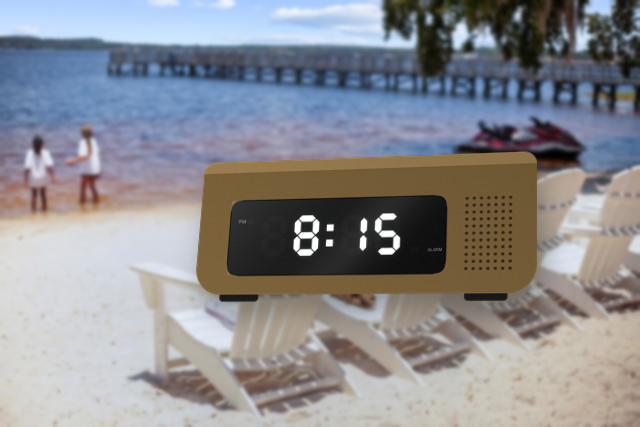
8,15
